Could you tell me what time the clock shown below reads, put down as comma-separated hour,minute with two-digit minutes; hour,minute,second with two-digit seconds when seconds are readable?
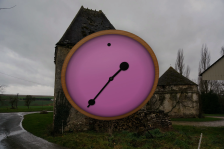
1,37
